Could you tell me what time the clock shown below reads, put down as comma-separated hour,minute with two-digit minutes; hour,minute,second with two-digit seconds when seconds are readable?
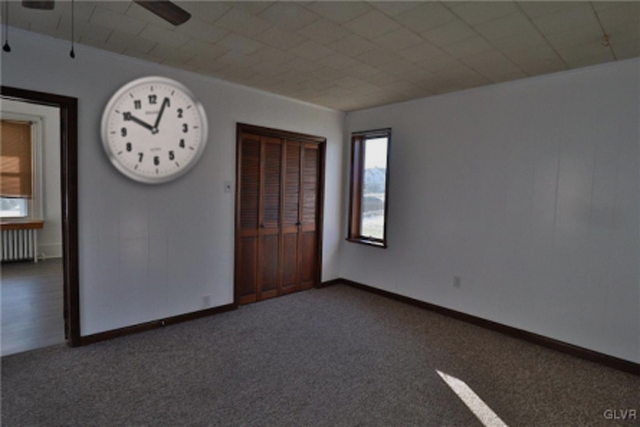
10,04
